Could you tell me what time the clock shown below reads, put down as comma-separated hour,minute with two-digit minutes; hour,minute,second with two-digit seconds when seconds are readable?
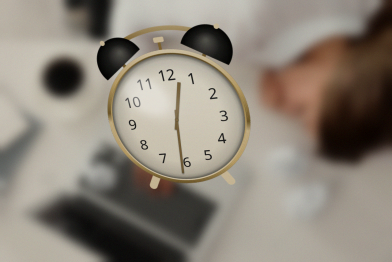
12,31
